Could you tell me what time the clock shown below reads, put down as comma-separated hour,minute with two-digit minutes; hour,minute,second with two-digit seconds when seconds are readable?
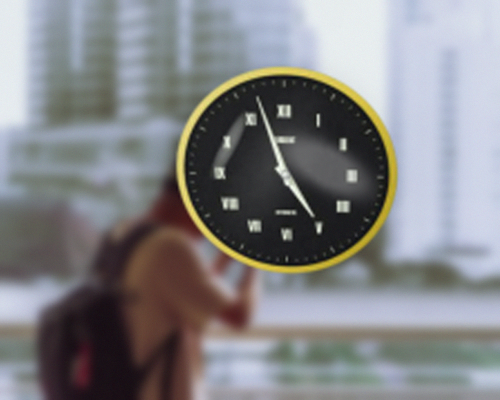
4,57
